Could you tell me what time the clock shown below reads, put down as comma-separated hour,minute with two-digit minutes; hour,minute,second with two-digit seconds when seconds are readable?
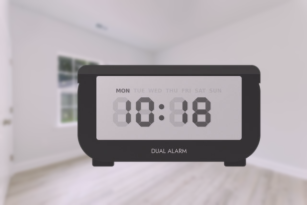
10,18
